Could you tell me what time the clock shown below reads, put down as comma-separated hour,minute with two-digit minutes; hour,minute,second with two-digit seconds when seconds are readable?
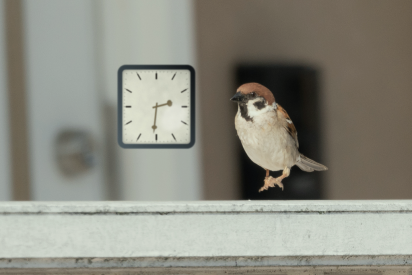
2,31
